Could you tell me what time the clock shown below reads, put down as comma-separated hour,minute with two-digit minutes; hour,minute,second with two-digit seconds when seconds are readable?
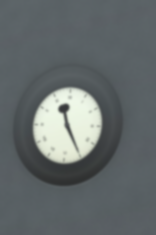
11,25
